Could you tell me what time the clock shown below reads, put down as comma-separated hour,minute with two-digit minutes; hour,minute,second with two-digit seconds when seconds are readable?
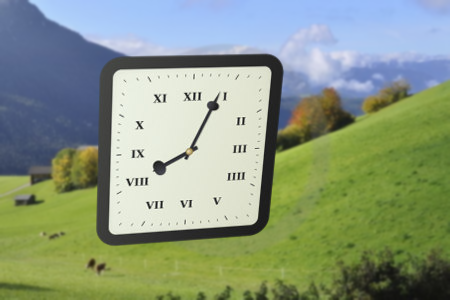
8,04
